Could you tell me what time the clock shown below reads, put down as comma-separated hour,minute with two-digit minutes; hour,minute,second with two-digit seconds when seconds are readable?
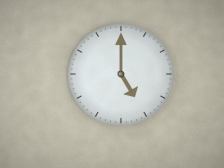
5,00
